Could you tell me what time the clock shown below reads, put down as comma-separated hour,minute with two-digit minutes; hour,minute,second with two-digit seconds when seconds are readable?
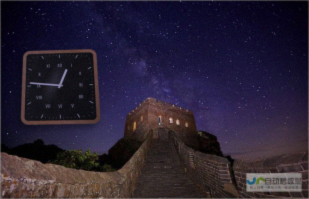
12,46
